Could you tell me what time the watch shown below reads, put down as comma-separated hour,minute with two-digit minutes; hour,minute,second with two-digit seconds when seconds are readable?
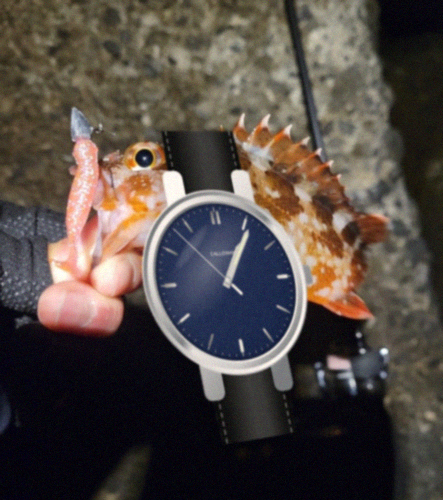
1,05,53
